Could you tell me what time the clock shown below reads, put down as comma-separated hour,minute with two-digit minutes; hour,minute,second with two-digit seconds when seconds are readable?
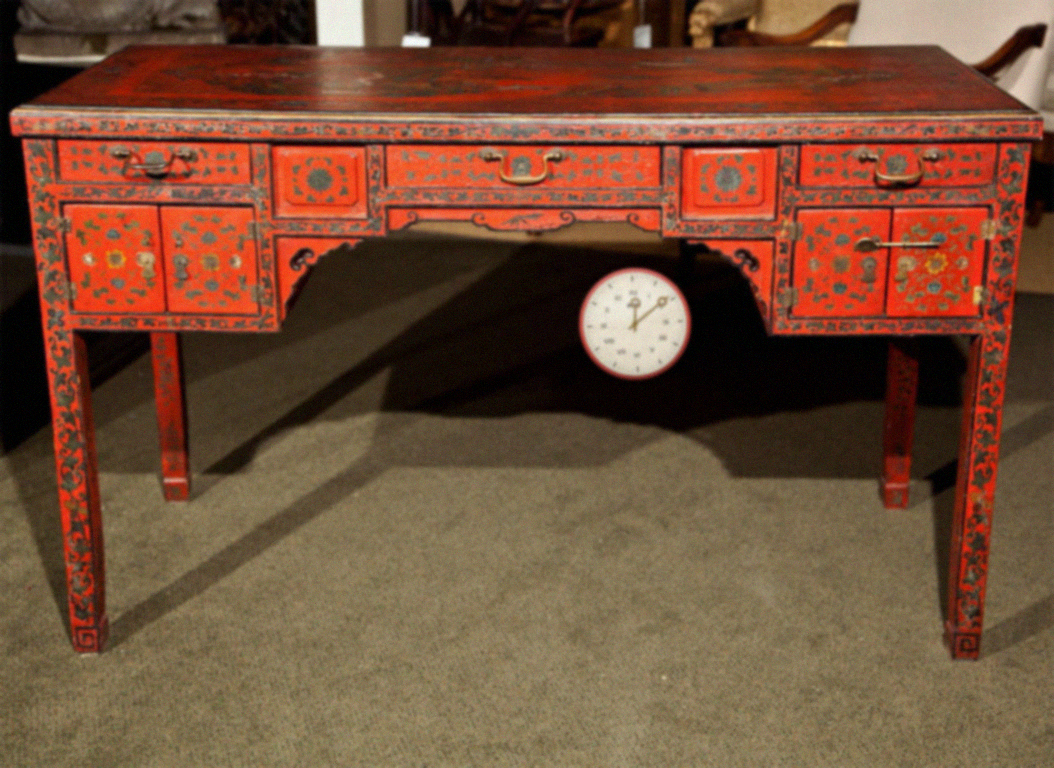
12,09
